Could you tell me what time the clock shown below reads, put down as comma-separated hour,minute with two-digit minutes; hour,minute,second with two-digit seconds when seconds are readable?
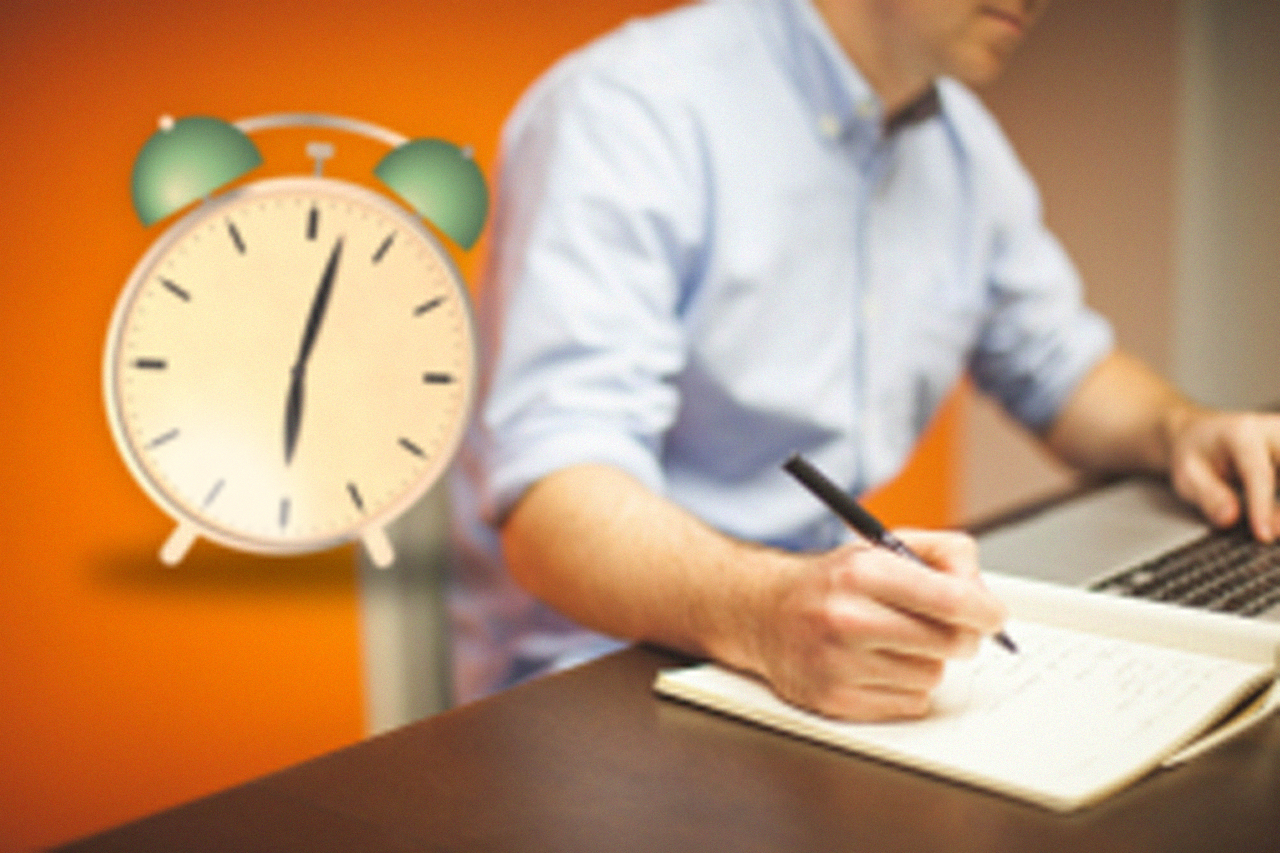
6,02
